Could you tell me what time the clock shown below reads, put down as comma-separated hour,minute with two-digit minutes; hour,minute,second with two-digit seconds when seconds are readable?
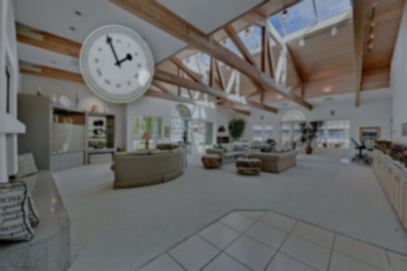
1,56
